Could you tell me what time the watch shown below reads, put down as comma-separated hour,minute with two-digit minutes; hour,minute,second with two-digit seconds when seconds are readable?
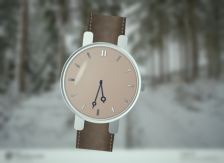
5,32
